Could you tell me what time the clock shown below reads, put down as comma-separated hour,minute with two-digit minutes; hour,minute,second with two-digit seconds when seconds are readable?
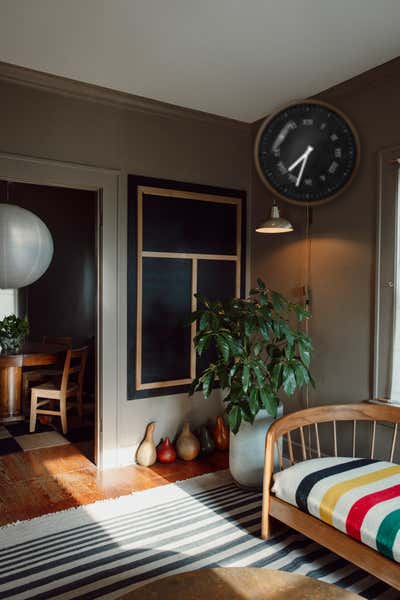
7,33
